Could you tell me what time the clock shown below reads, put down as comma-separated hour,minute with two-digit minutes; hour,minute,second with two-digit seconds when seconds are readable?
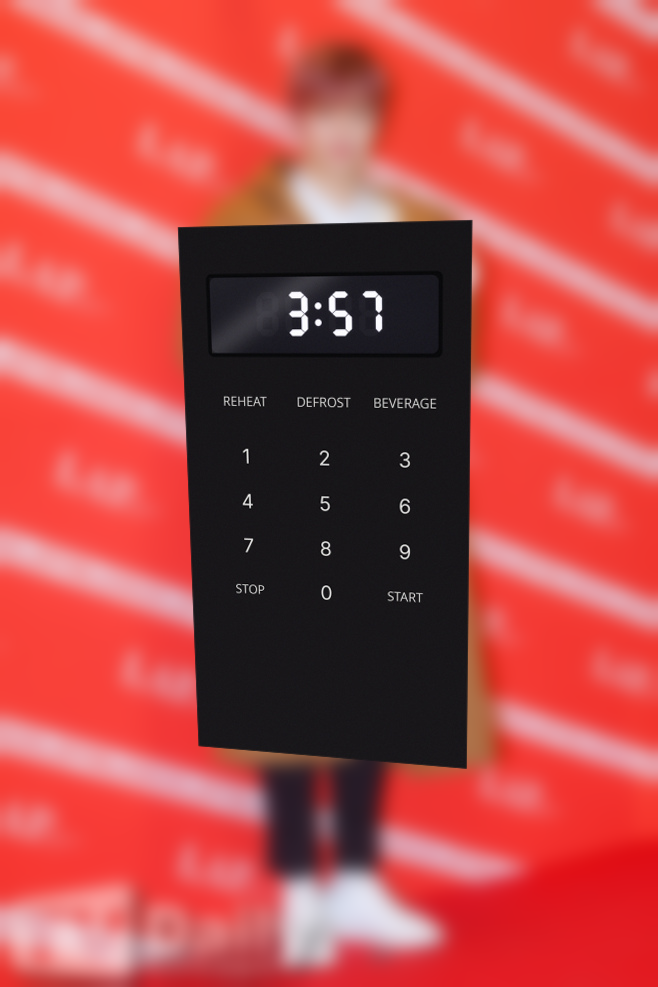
3,57
